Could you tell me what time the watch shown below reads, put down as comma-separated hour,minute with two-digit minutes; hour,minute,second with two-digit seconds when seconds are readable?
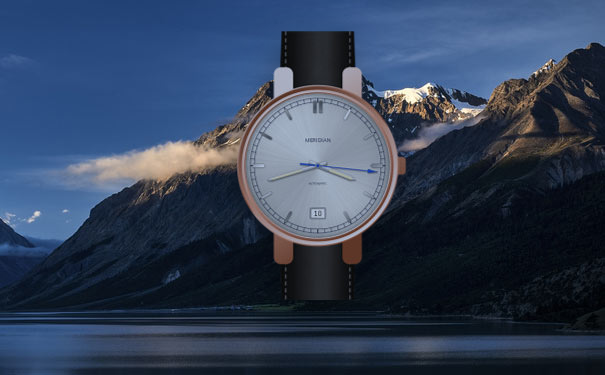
3,42,16
